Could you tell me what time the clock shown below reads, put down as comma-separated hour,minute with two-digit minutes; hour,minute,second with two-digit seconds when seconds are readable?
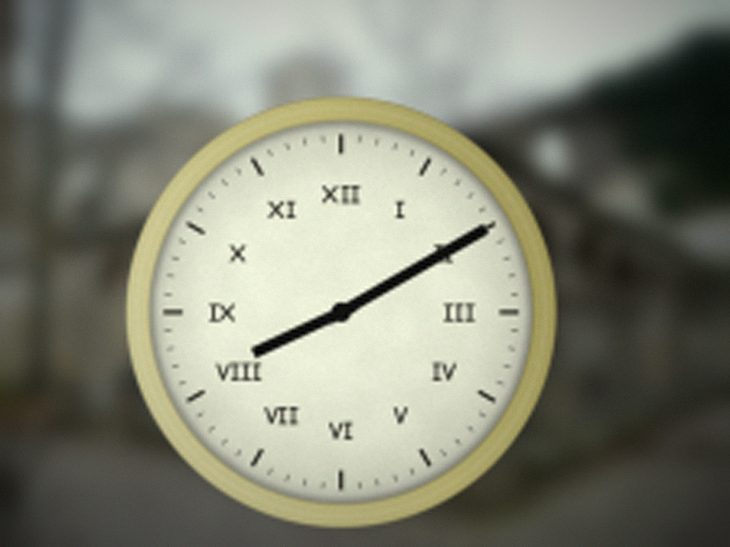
8,10
